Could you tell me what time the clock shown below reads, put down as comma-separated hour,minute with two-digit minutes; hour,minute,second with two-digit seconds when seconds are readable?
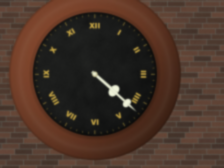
4,22
